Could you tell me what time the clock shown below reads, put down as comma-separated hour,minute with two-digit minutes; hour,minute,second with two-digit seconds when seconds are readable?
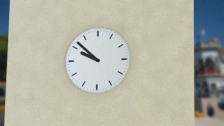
9,52
